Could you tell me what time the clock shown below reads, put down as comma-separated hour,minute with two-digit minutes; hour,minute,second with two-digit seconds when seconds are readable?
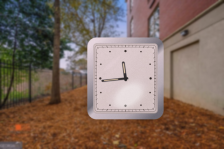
11,44
